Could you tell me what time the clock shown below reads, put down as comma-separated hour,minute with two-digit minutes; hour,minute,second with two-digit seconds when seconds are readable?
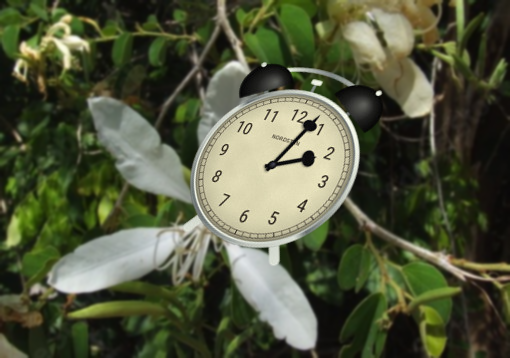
2,03
